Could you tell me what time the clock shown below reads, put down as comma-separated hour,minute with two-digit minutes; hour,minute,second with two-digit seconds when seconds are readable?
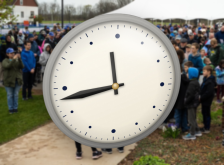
11,43
